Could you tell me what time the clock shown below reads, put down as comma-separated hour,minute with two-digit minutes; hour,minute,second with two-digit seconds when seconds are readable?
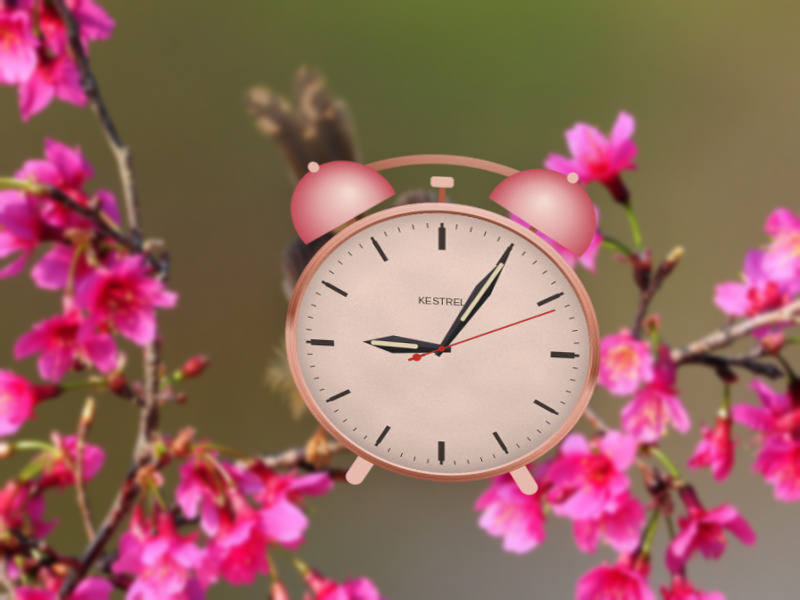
9,05,11
